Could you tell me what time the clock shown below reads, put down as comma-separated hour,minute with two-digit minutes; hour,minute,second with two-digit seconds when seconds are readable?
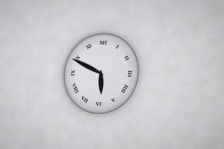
5,49
